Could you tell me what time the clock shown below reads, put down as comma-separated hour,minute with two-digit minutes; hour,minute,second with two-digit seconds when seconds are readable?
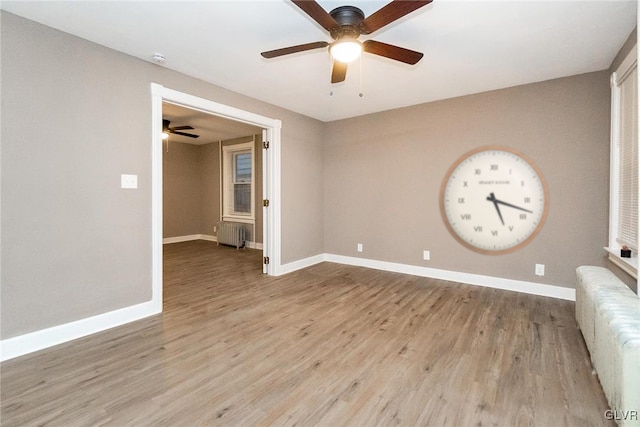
5,18
